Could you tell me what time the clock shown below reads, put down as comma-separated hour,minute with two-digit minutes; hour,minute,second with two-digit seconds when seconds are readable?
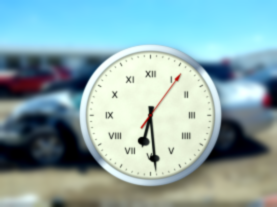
6,29,06
